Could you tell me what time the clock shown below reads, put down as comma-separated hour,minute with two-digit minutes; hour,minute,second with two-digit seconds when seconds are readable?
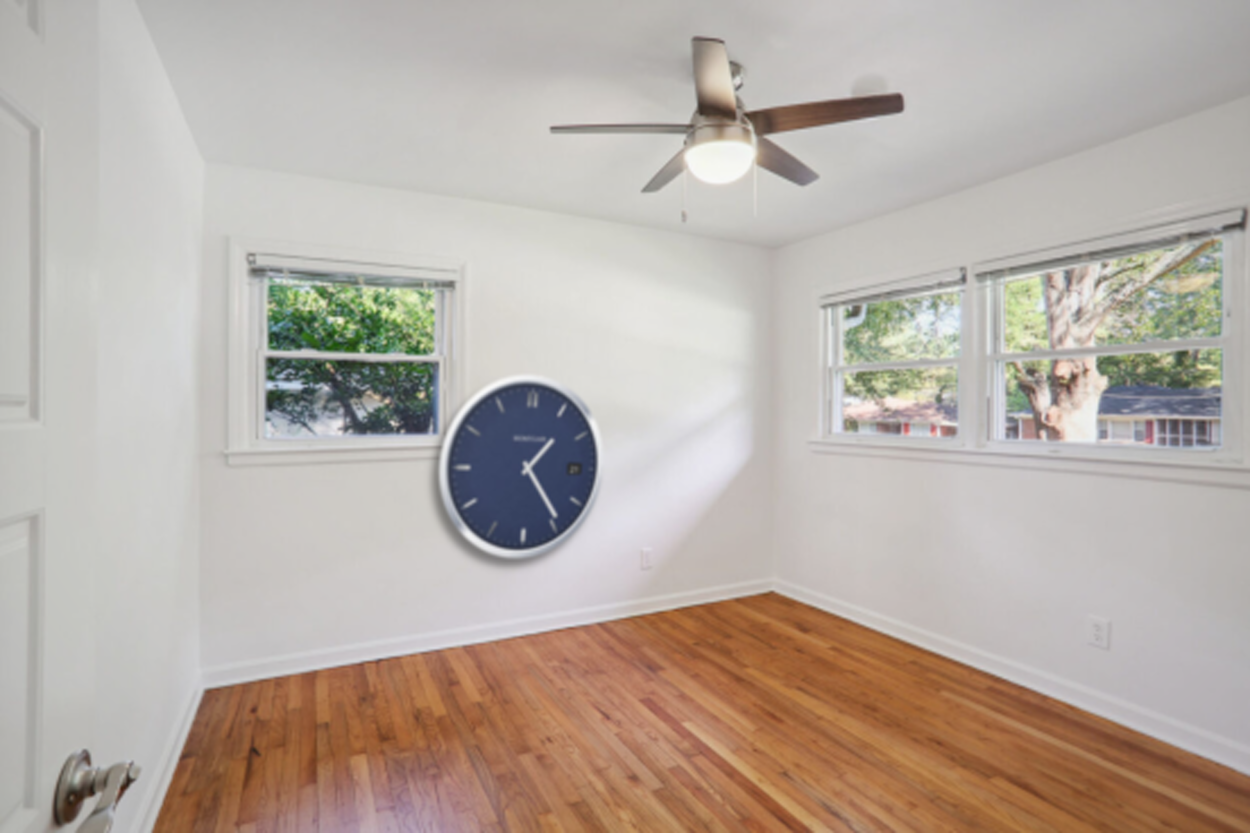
1,24
